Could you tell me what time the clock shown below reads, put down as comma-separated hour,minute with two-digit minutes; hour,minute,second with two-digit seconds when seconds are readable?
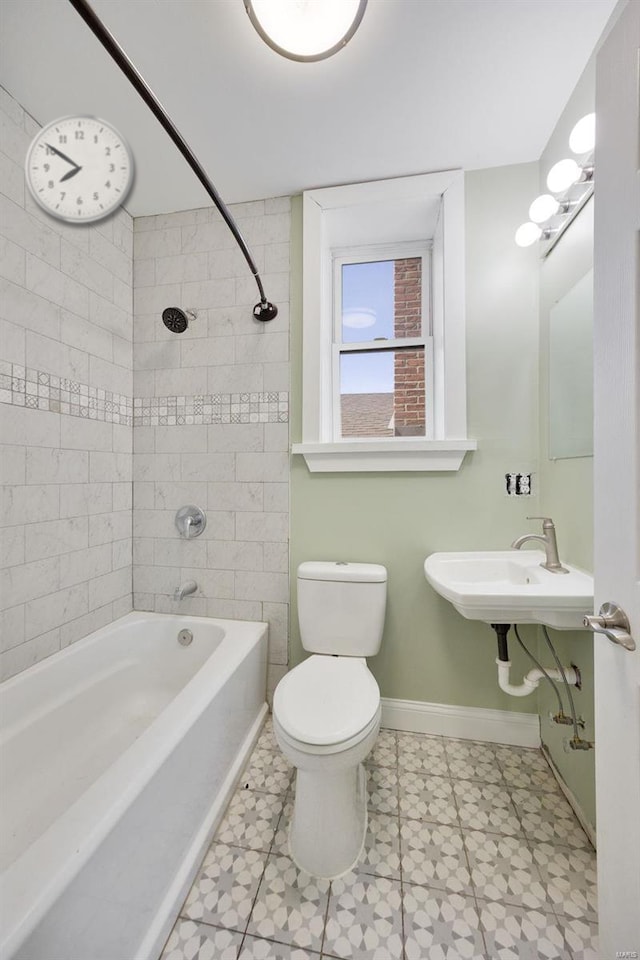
7,51
